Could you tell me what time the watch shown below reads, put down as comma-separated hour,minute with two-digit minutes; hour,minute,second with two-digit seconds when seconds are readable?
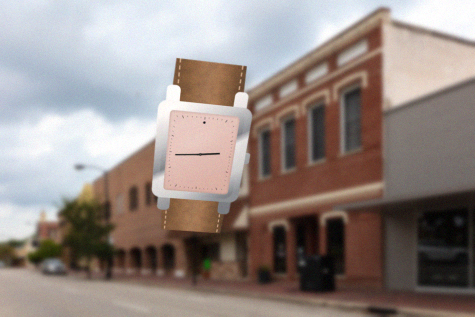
2,44
